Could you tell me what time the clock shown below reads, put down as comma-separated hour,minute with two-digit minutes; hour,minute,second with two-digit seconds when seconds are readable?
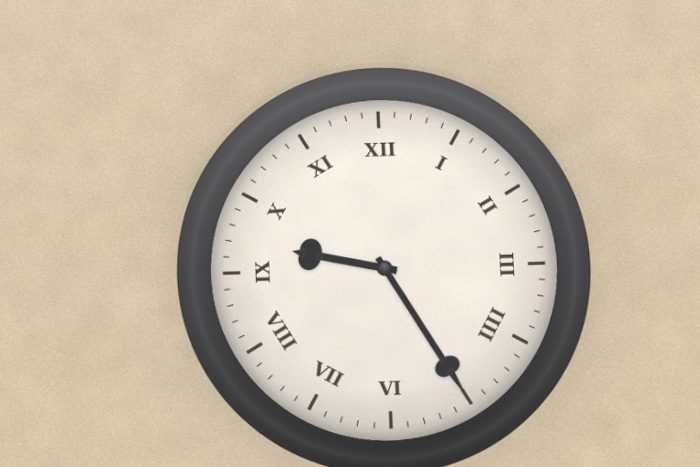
9,25
